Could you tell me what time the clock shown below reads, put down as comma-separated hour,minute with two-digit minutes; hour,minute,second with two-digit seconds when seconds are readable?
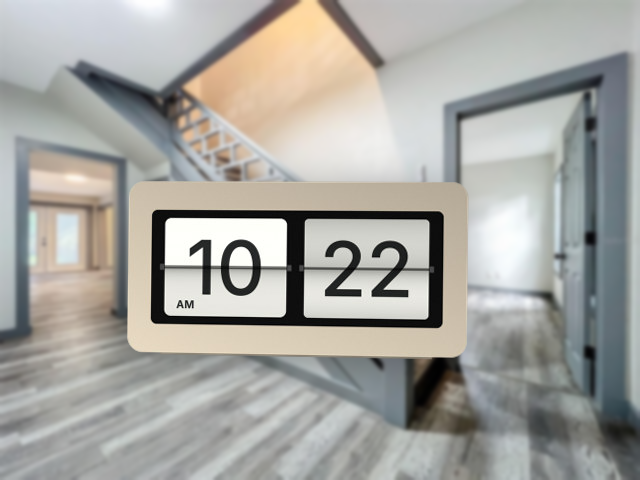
10,22
